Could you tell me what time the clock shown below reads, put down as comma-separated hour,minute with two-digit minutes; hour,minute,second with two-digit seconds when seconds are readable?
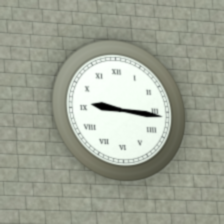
9,16
